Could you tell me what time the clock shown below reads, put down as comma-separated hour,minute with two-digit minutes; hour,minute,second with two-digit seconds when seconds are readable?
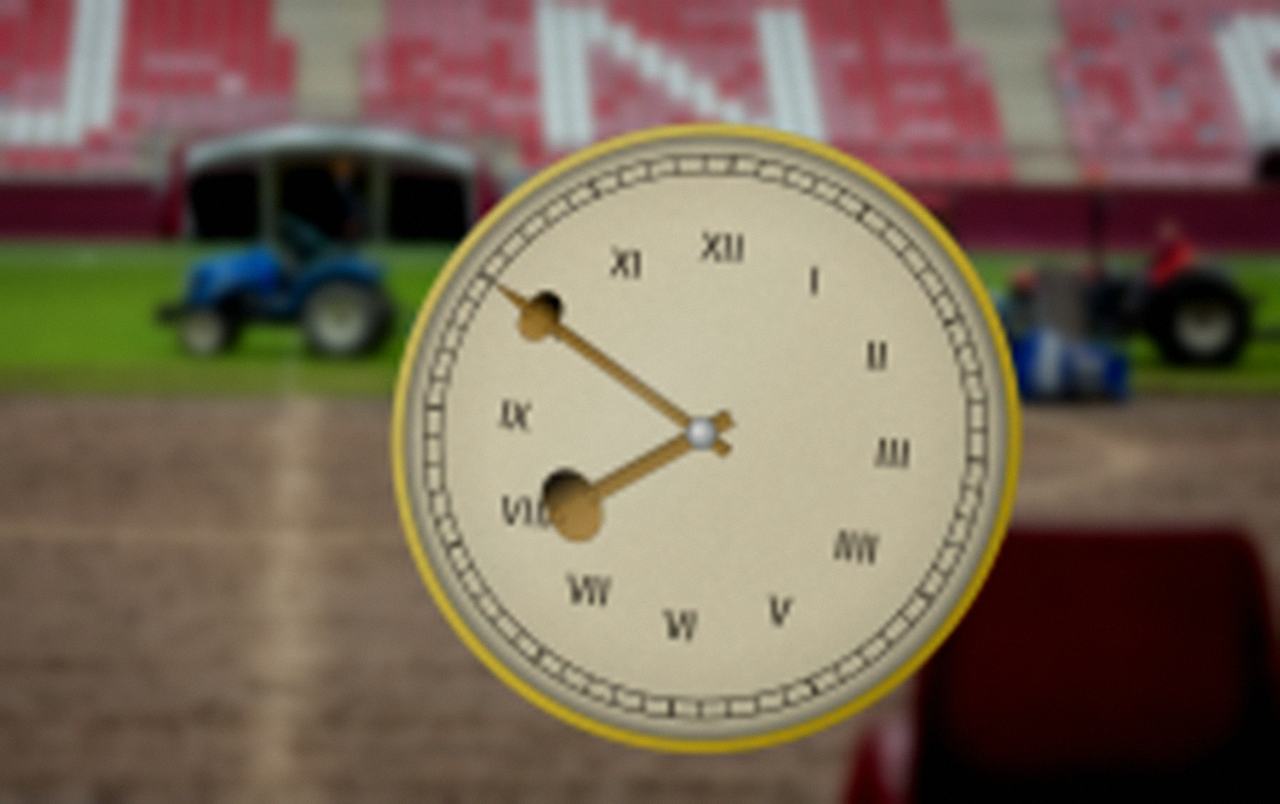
7,50
